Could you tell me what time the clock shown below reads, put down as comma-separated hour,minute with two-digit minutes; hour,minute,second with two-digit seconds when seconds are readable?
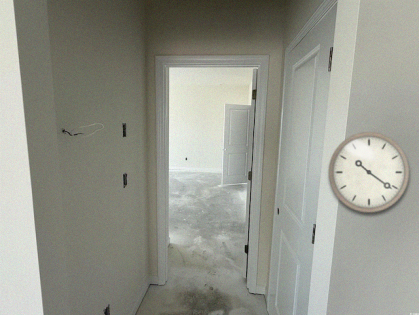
10,21
